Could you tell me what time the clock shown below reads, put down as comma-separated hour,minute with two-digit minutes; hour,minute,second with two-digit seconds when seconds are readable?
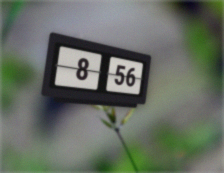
8,56
